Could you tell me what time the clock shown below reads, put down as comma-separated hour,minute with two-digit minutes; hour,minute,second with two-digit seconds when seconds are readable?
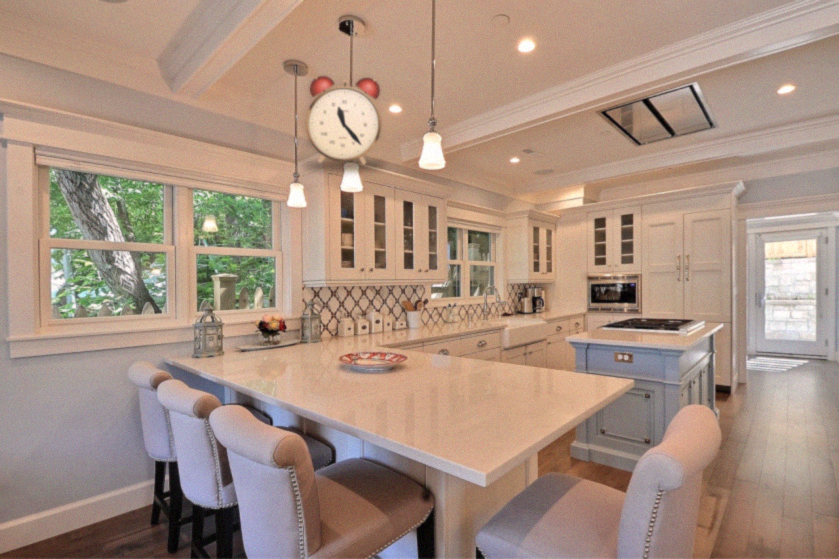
11,23
